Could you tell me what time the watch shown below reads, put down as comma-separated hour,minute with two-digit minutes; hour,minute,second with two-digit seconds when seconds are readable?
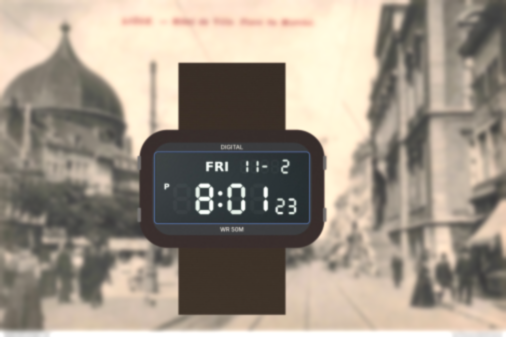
8,01,23
